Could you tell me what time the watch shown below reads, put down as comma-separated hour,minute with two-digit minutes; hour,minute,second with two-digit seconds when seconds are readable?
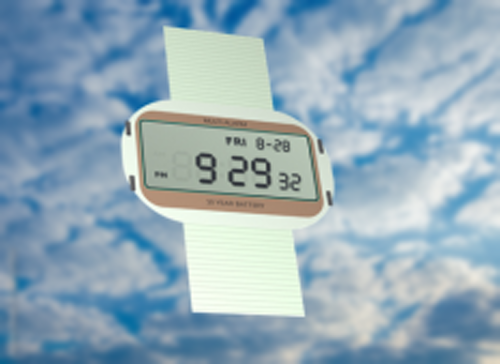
9,29,32
